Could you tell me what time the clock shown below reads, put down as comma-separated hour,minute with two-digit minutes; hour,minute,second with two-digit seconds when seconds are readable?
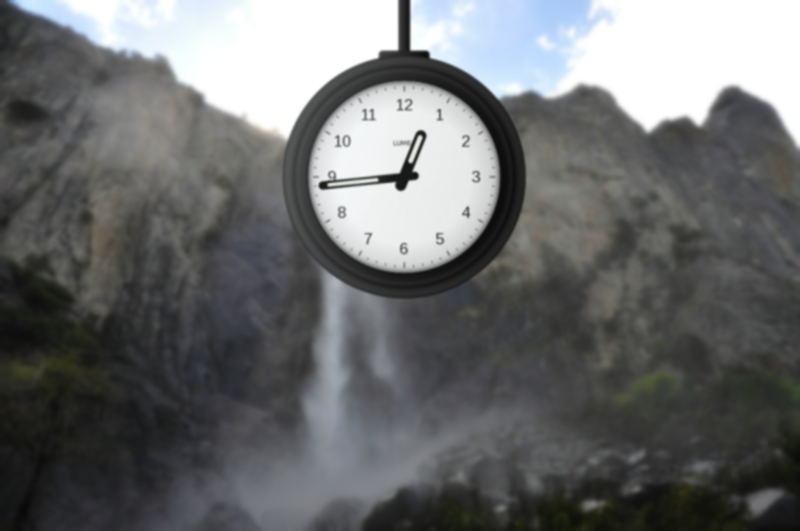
12,44
